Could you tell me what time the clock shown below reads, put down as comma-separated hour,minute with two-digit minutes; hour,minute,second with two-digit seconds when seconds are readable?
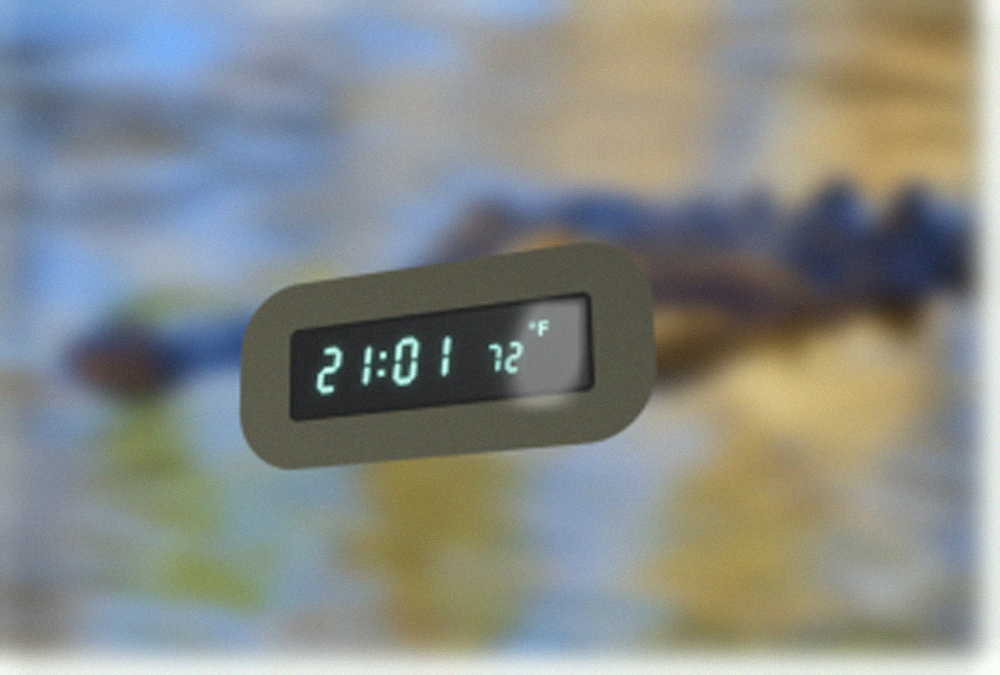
21,01
